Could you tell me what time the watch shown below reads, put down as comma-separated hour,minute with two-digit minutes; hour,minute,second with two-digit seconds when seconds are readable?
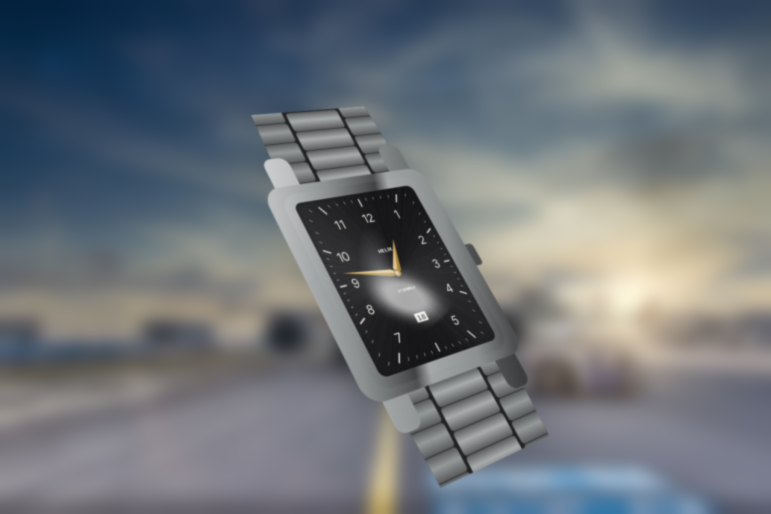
12,47
